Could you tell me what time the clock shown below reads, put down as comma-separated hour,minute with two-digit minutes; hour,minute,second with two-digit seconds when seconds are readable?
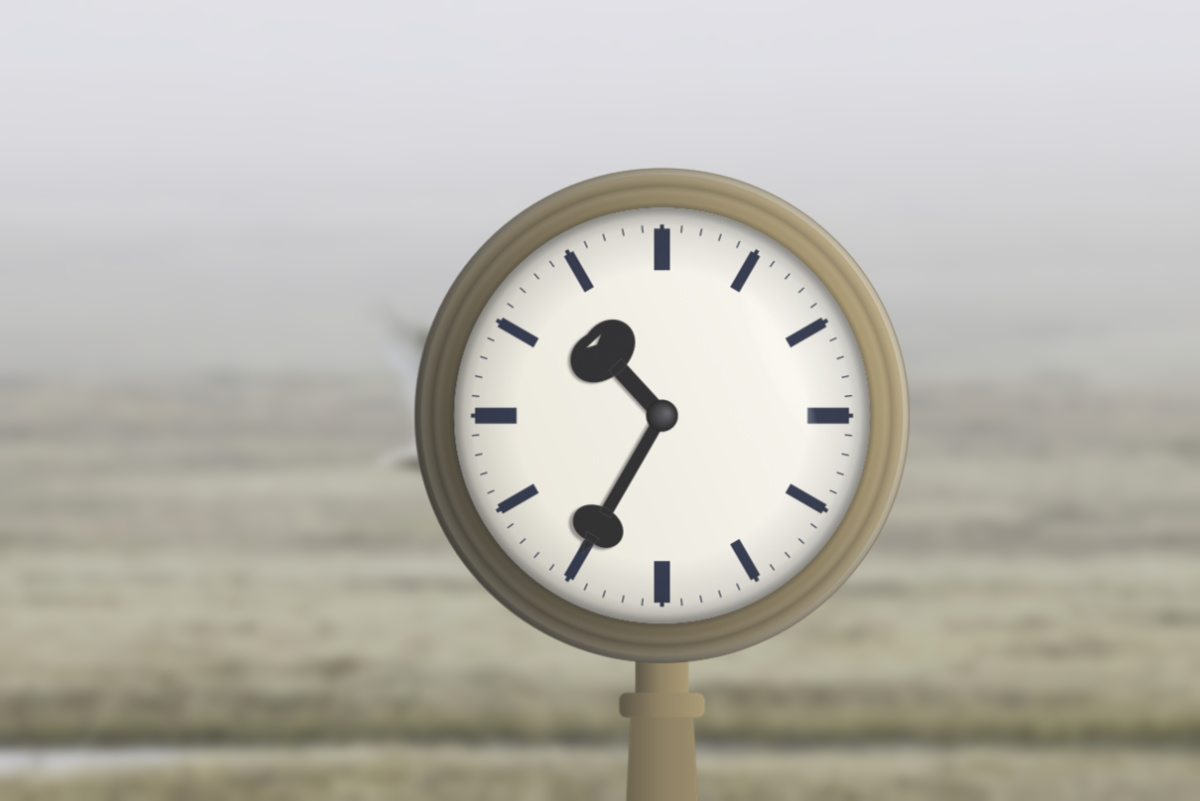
10,35
